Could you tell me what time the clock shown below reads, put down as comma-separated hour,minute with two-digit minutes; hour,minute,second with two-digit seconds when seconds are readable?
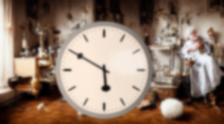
5,50
